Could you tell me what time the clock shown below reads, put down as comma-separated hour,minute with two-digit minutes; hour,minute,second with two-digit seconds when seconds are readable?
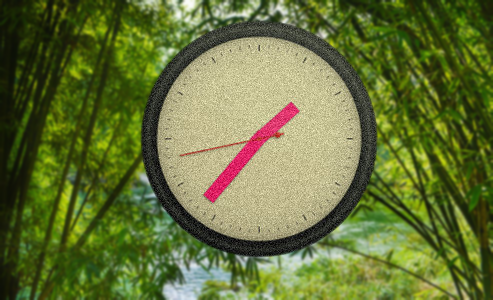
1,36,43
